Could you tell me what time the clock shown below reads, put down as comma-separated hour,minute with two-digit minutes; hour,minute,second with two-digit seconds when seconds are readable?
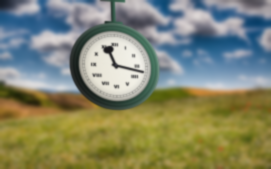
11,17
